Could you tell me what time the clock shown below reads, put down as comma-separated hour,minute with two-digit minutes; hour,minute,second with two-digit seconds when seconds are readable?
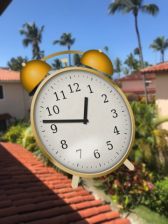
12,47
